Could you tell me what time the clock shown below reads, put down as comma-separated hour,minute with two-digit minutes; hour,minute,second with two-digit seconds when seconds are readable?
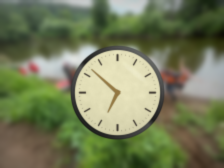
6,52
